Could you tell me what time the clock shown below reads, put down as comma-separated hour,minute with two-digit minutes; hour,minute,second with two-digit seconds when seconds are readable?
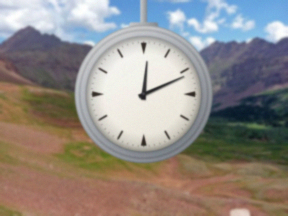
12,11
